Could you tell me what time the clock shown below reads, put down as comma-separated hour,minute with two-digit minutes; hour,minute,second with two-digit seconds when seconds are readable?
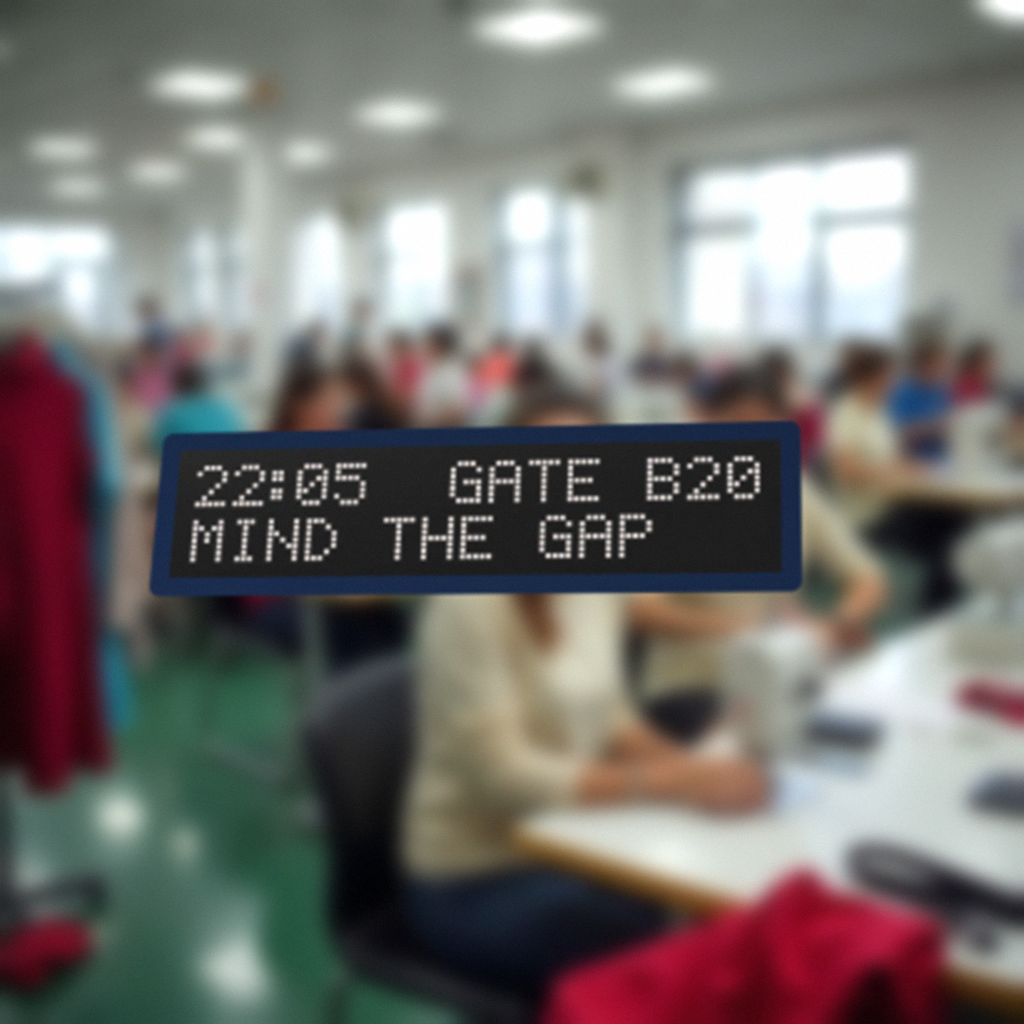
22,05
